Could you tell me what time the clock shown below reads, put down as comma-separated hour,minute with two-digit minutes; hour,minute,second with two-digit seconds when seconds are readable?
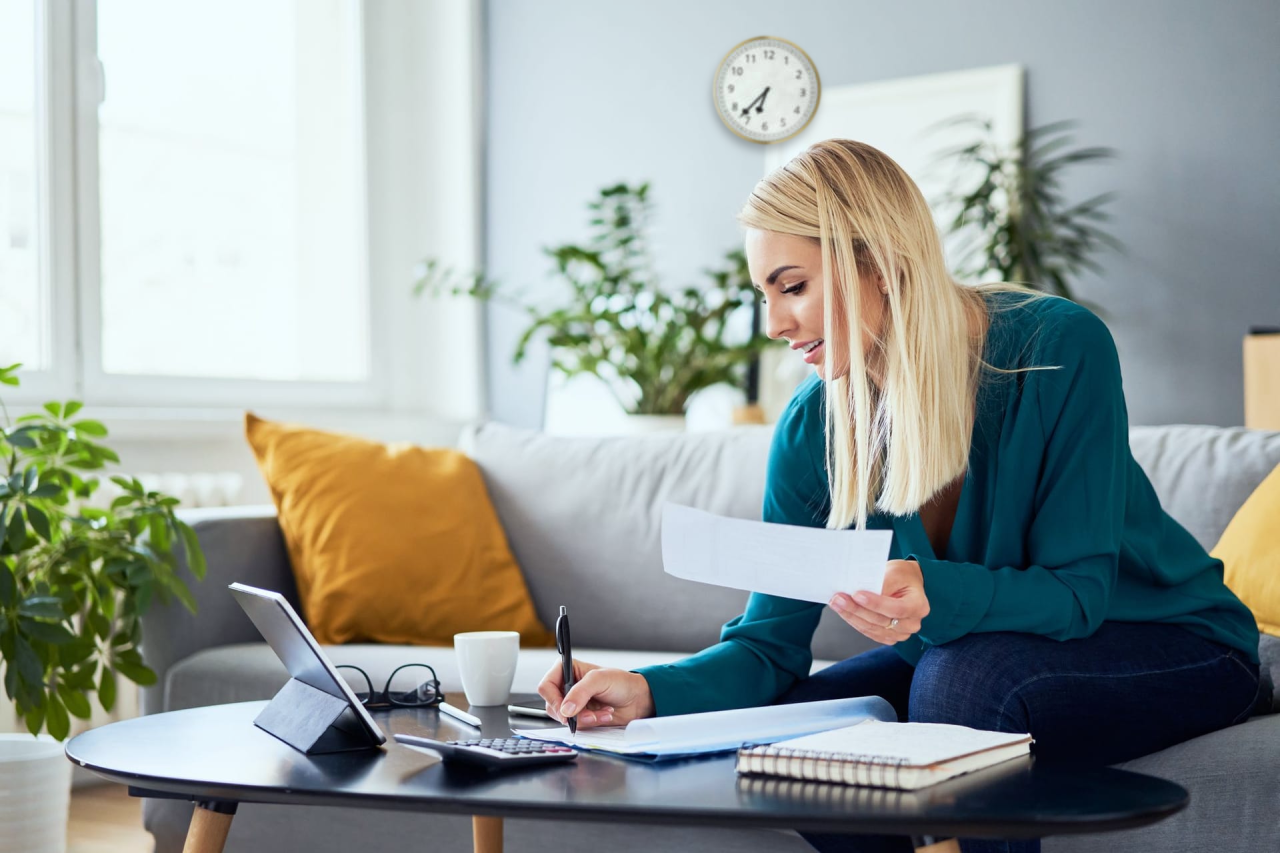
6,37
